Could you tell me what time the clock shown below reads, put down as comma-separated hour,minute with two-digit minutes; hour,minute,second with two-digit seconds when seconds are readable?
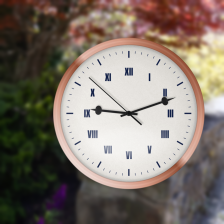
9,11,52
